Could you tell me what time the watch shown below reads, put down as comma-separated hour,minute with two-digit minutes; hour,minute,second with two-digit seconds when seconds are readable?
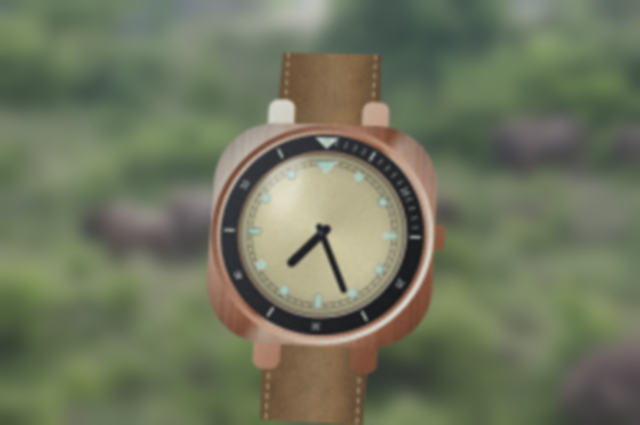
7,26
